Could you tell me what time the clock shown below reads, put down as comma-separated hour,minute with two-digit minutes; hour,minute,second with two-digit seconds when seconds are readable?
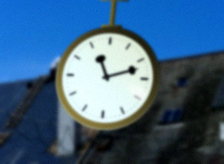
11,12
